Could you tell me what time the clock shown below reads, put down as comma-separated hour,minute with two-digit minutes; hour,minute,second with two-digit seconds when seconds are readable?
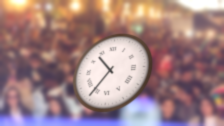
10,36
